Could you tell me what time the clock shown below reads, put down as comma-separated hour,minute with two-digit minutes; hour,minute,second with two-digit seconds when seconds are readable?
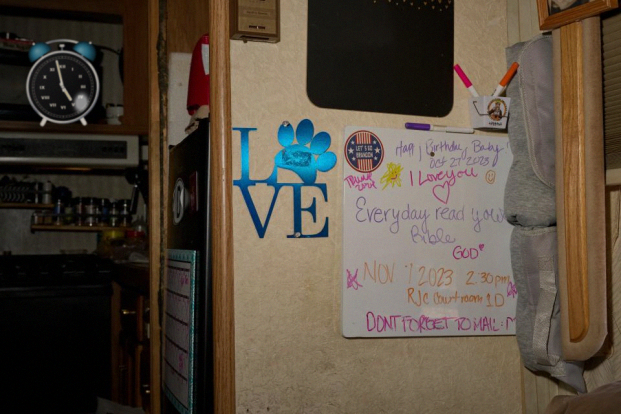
4,58
